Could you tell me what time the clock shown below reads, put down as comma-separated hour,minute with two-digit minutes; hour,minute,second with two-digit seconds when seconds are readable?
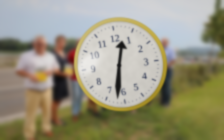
12,32
